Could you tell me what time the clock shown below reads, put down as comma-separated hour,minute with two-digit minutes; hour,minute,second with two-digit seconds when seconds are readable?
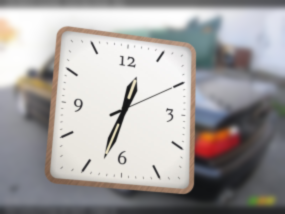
12,33,10
